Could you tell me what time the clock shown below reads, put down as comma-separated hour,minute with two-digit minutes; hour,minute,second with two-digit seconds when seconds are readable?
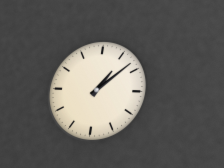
1,08
